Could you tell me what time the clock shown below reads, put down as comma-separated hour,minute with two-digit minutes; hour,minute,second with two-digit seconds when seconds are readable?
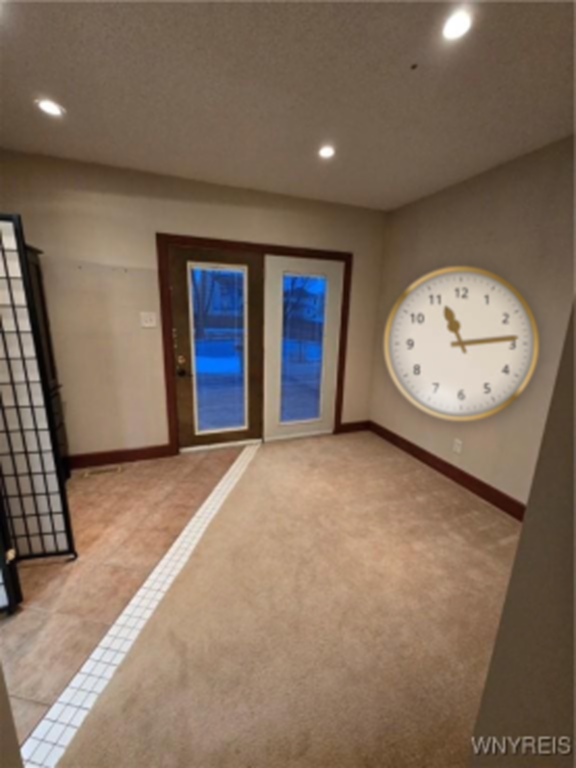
11,14
